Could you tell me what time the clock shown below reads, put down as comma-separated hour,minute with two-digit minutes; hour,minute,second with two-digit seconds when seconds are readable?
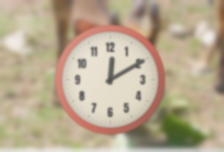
12,10
